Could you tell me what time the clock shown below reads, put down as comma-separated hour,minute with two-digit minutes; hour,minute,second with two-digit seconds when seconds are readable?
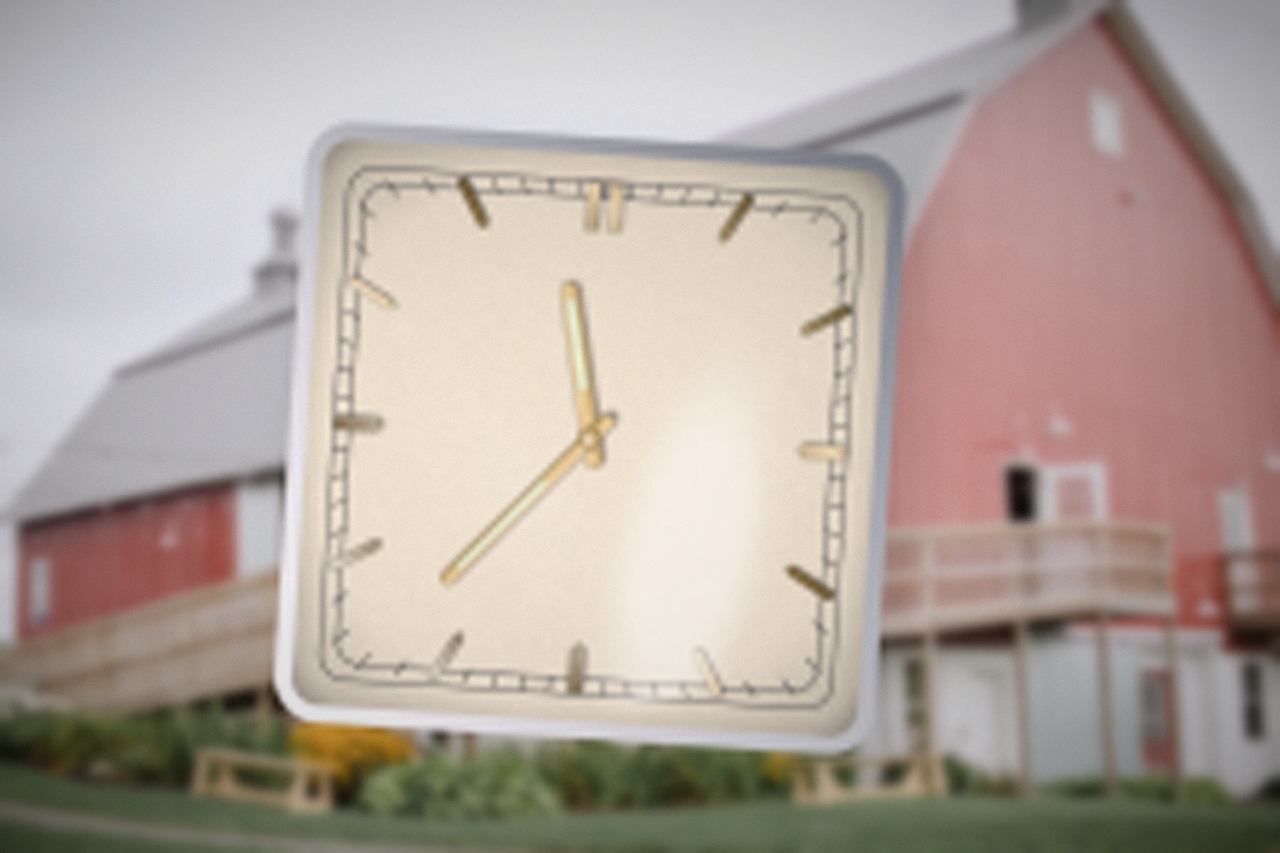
11,37
